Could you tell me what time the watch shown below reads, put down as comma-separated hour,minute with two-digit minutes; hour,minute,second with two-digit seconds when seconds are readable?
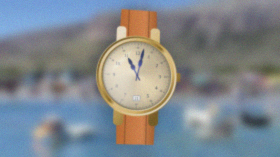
11,02
